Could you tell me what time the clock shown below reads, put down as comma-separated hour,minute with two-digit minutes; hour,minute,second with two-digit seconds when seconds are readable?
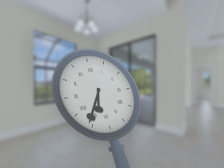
6,36
